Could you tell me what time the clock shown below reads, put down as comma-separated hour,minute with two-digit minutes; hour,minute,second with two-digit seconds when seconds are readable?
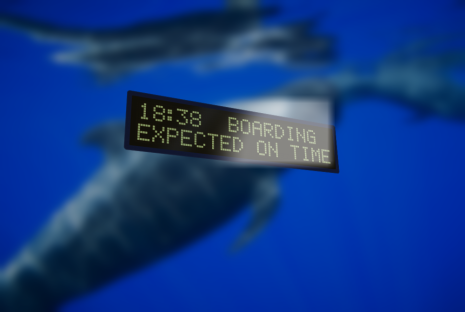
18,38
